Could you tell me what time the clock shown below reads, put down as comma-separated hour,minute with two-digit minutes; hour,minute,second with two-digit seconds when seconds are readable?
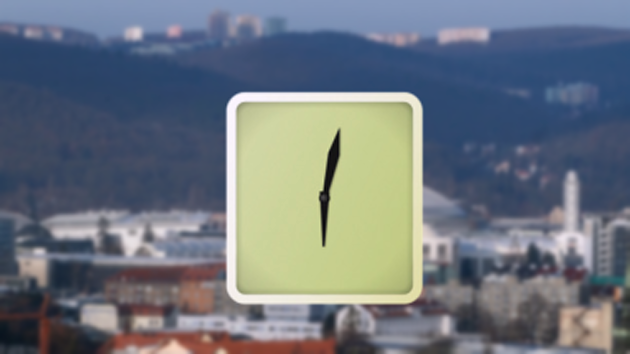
6,02
